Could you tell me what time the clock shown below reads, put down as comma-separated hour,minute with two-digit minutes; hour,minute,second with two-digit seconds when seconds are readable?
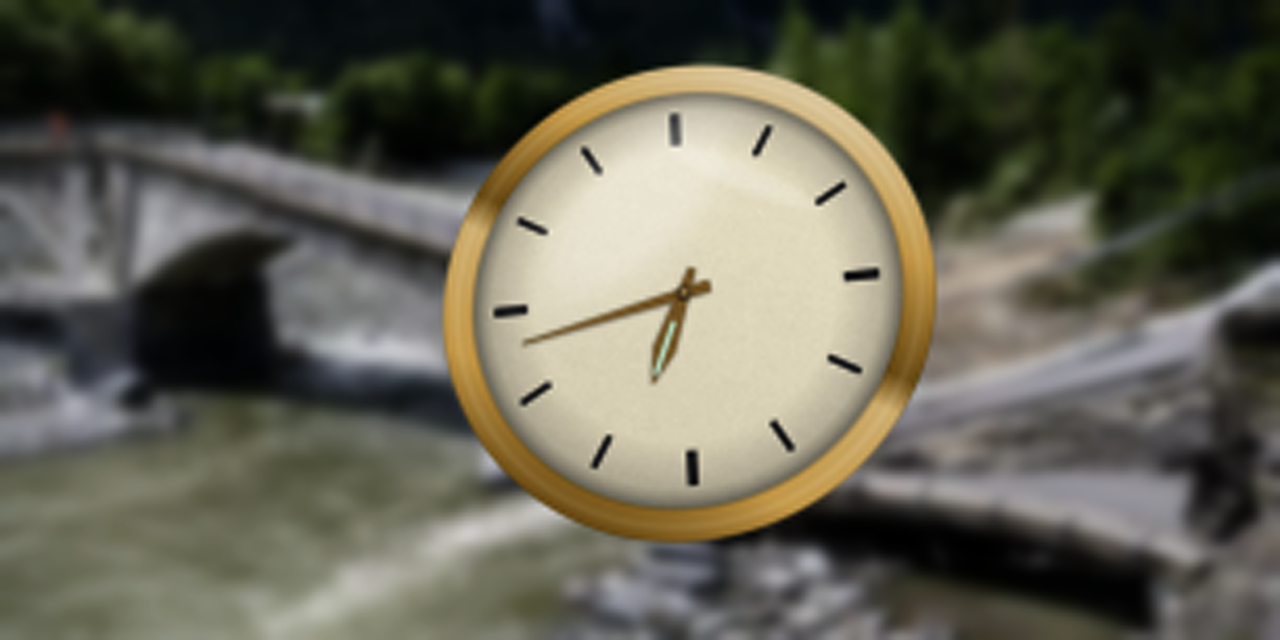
6,43
